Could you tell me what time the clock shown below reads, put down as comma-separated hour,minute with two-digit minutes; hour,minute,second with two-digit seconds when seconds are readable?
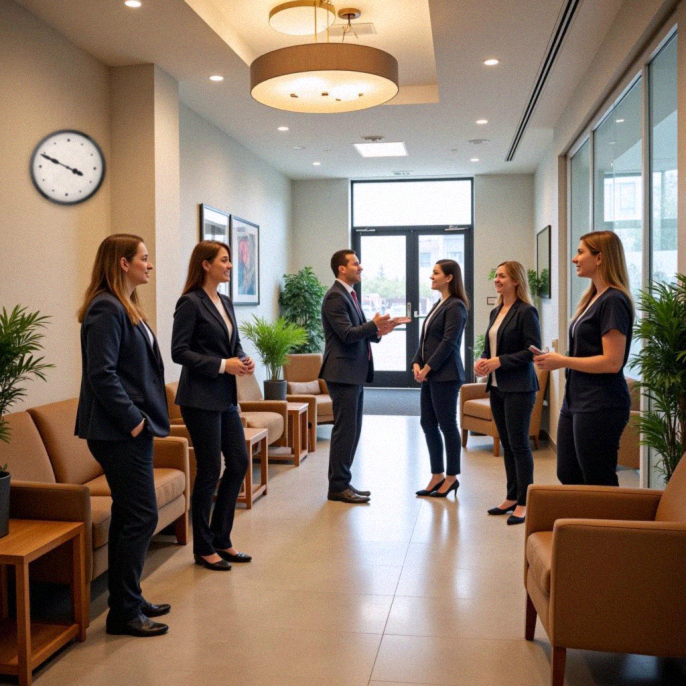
3,49
